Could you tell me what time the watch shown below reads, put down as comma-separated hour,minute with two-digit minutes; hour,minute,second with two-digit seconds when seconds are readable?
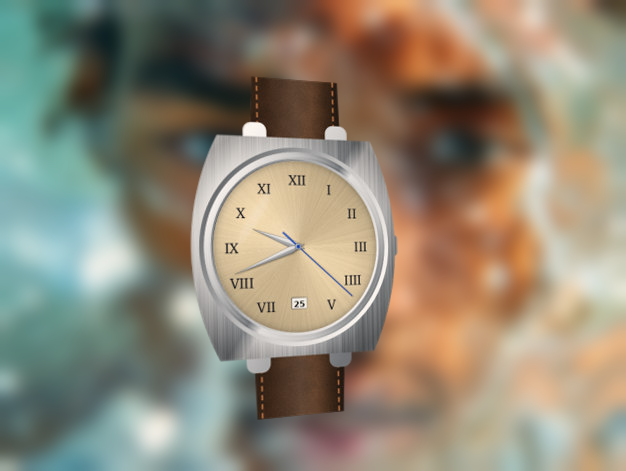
9,41,22
